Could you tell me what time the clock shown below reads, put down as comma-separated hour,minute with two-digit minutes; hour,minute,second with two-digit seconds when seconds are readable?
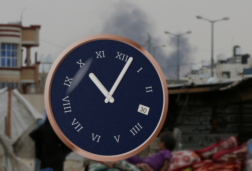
10,02
